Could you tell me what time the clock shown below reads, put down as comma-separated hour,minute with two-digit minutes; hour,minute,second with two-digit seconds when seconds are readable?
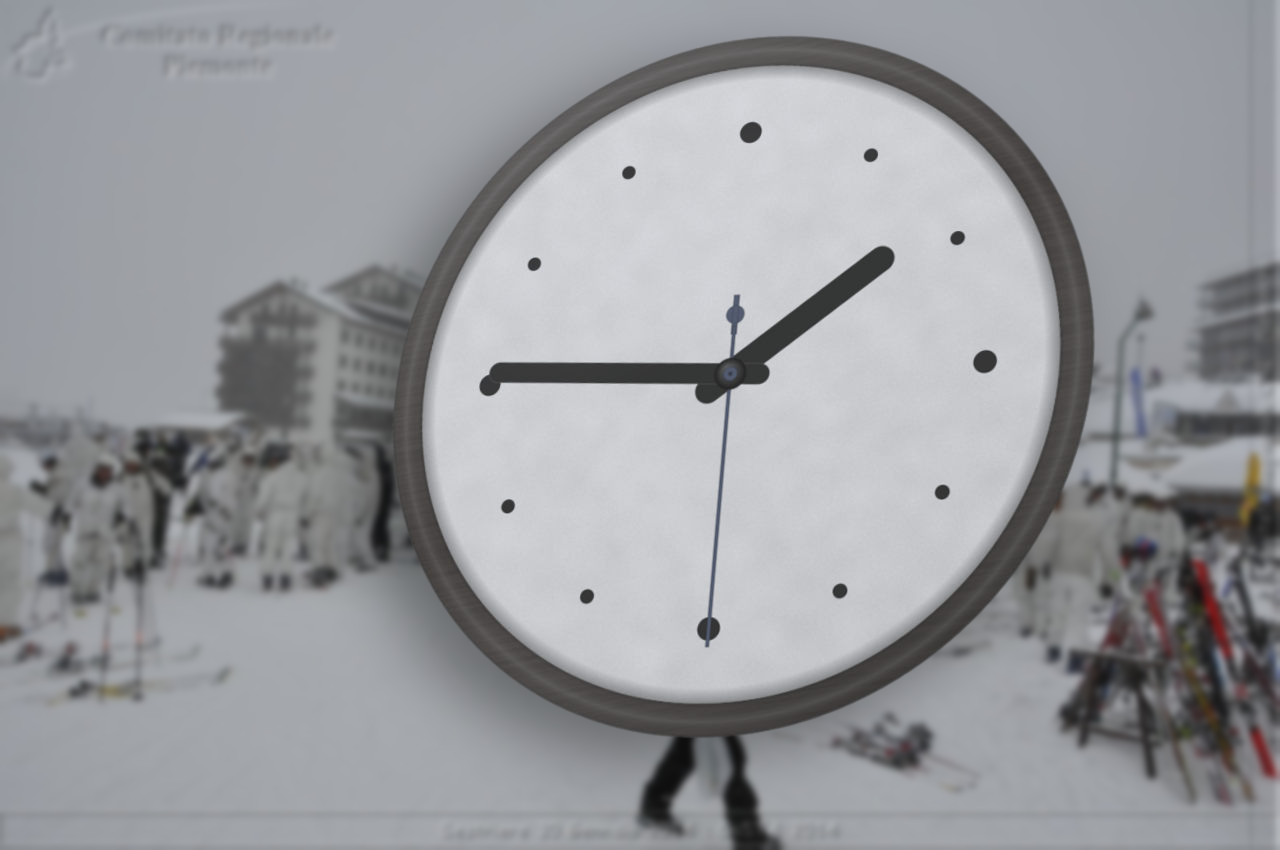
1,45,30
